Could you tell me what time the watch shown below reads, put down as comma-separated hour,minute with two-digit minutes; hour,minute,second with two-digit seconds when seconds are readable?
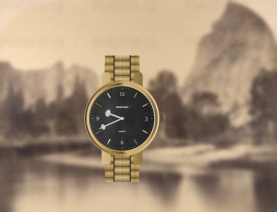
9,41
